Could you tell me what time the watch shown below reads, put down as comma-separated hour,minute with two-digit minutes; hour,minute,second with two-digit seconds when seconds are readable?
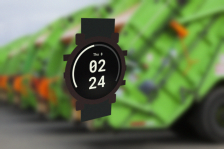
2,24
